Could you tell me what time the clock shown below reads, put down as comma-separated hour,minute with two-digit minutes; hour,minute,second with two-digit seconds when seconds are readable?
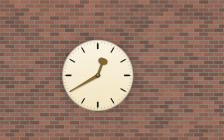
12,40
